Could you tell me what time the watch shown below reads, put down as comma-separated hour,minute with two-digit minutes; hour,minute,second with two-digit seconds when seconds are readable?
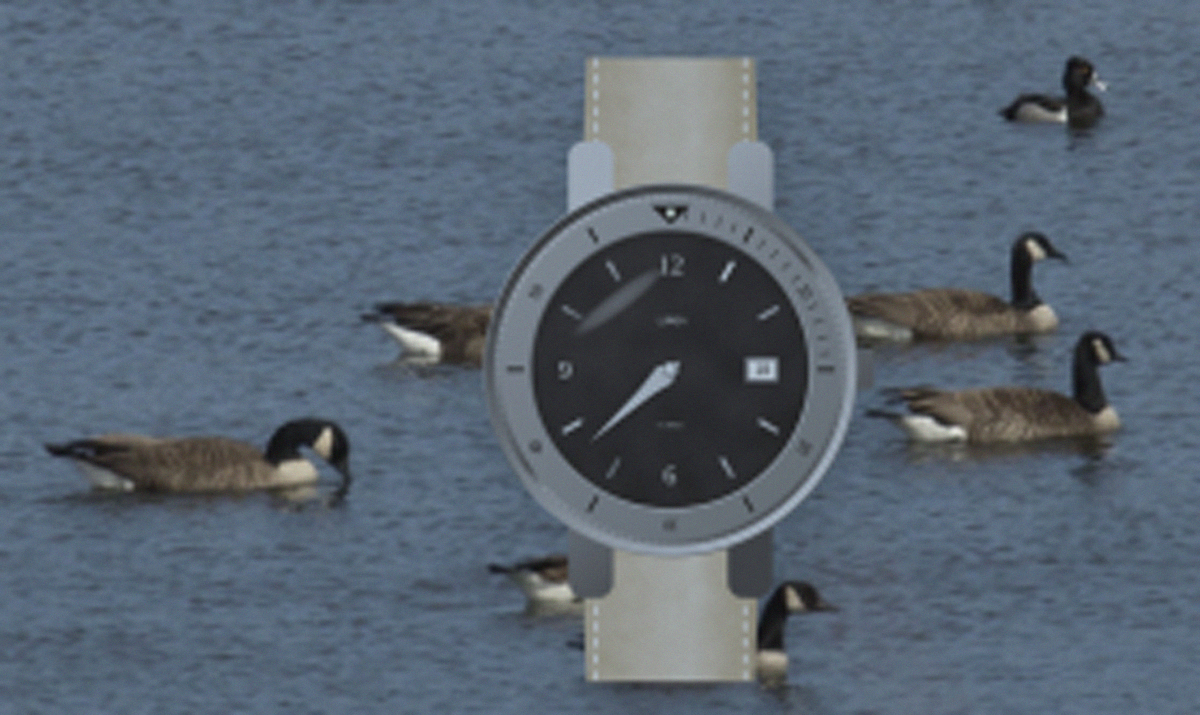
7,38
